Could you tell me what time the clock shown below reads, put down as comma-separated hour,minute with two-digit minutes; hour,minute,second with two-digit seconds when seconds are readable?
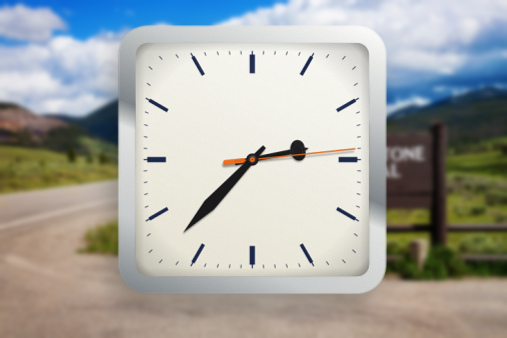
2,37,14
